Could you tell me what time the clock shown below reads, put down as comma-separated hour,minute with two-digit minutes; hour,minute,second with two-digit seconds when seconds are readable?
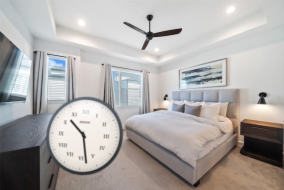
10,28
